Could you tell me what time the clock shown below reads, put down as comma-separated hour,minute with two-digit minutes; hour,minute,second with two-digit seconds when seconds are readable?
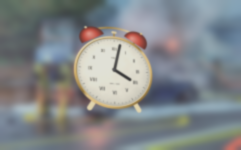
4,02
